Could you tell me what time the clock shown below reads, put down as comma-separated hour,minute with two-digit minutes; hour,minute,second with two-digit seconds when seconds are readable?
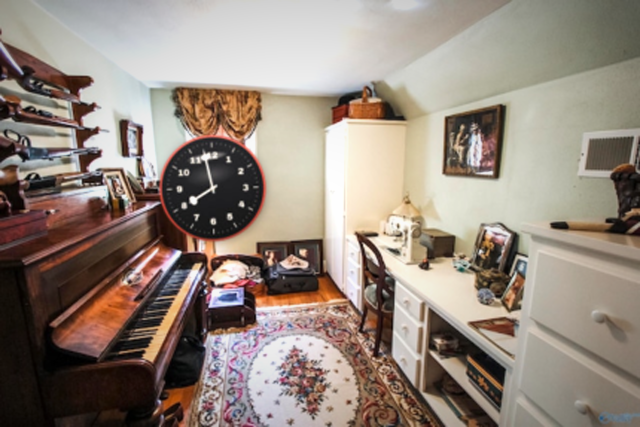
7,58
